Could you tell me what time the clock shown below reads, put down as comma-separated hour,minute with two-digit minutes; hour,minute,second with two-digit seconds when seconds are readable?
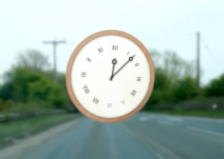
12,07
